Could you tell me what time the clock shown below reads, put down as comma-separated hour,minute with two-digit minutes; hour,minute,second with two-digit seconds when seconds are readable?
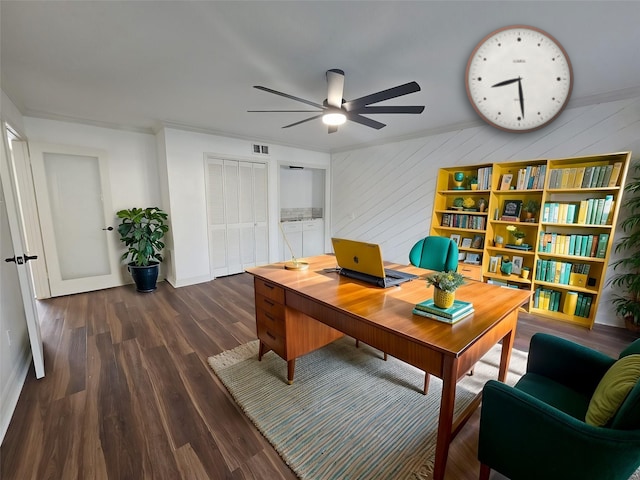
8,29
